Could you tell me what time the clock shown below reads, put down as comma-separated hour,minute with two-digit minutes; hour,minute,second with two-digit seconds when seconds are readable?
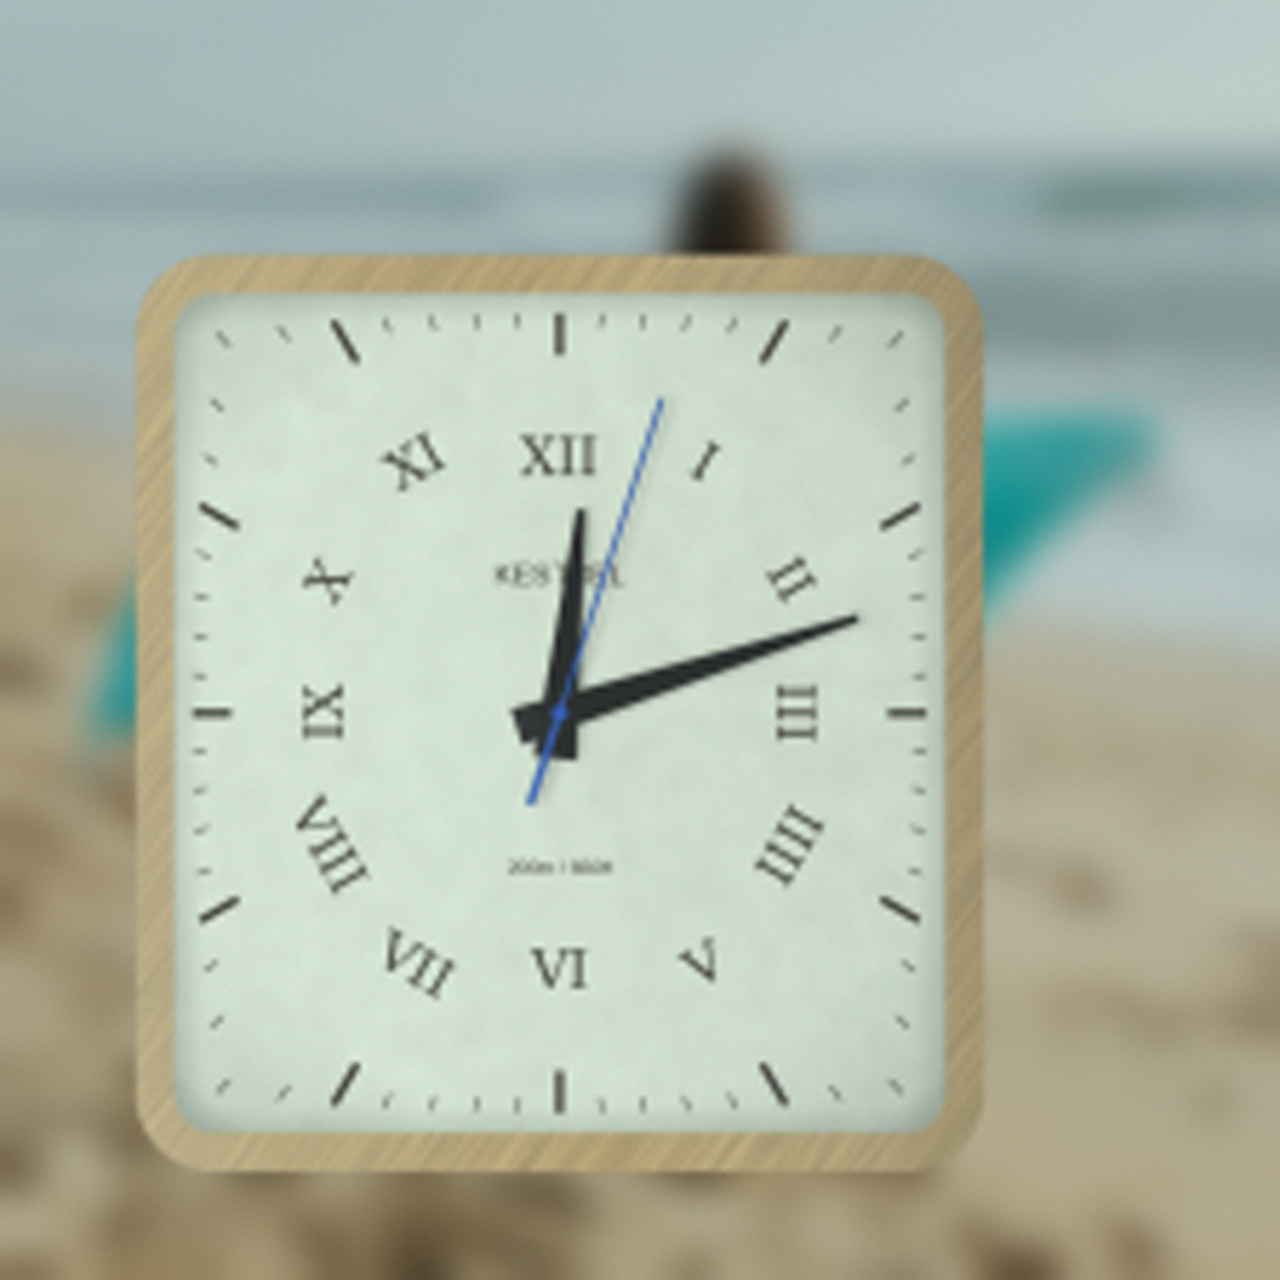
12,12,03
